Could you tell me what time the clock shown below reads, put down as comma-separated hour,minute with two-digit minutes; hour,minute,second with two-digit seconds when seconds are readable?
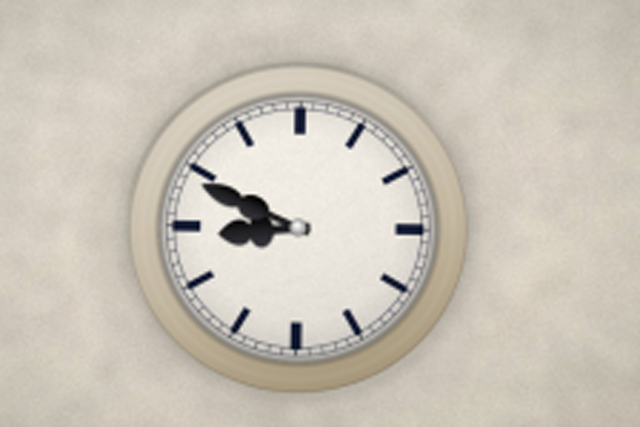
8,49
